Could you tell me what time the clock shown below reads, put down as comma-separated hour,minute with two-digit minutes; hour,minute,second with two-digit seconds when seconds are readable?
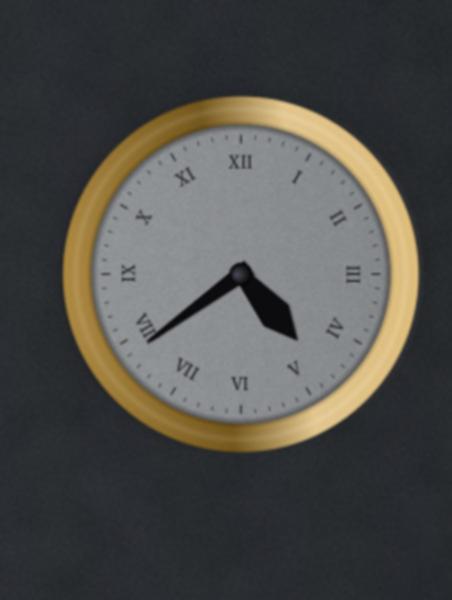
4,39
